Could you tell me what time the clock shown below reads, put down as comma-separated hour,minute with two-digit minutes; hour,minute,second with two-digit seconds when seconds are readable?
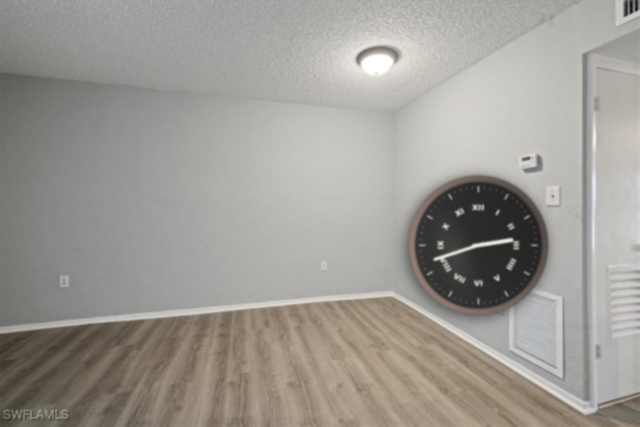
2,42
